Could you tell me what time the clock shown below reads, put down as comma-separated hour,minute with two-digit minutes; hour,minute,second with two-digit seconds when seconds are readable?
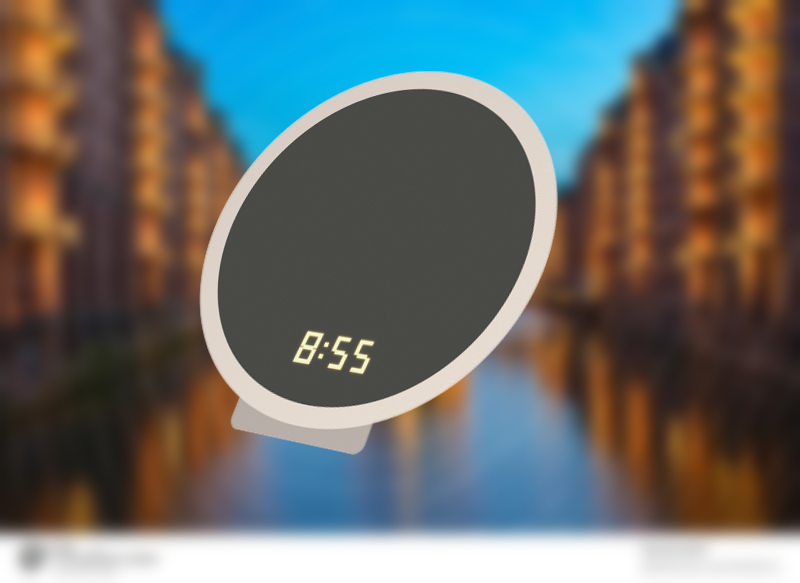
8,55
